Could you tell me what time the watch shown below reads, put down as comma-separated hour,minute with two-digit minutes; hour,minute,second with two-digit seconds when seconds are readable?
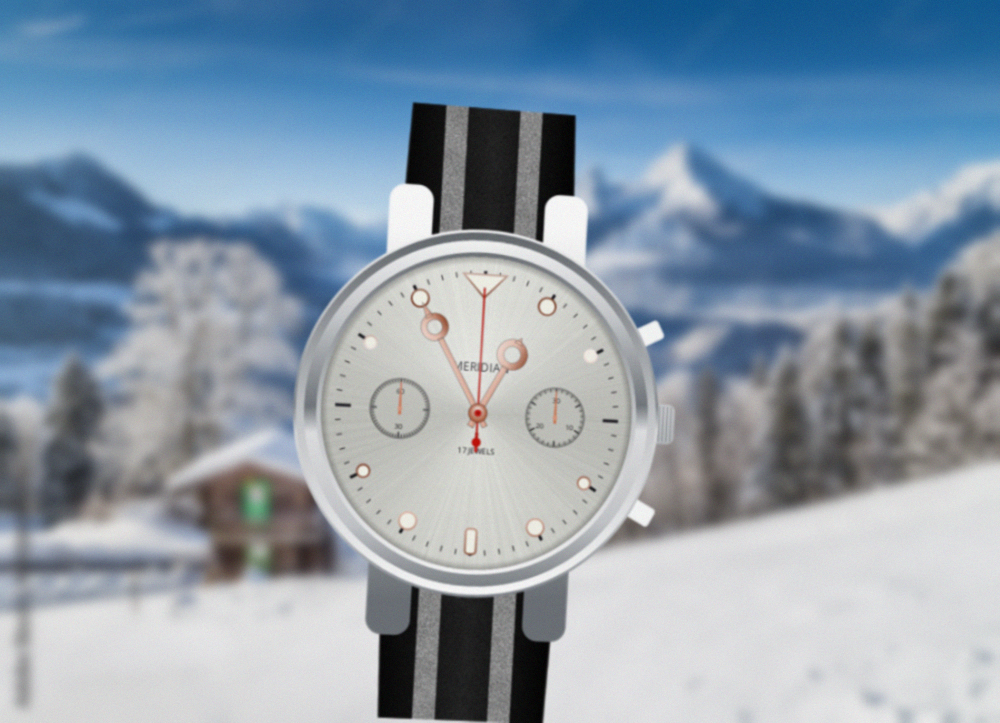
12,55
